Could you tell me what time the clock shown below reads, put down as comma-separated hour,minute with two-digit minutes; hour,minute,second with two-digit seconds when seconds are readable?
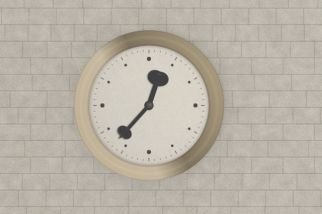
12,37
